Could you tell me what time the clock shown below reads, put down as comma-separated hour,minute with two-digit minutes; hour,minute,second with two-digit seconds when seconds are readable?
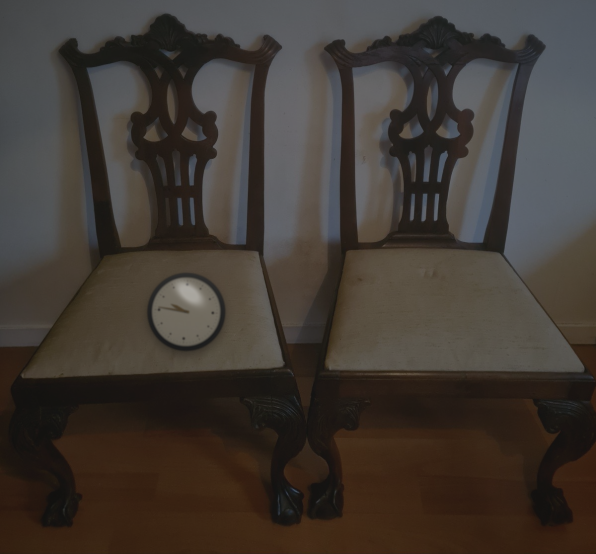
9,46
